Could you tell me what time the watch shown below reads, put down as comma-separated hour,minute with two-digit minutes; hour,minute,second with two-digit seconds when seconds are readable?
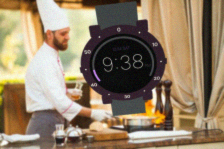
9,38
